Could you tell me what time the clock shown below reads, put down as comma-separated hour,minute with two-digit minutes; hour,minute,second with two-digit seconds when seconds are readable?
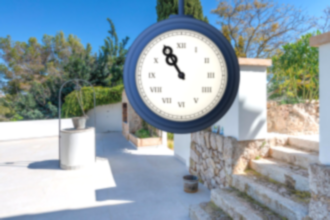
10,55
